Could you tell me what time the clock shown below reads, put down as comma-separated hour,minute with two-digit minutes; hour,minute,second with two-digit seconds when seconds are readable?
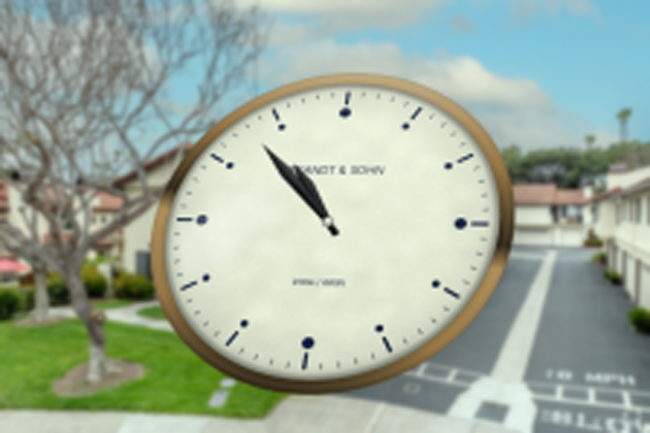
10,53
